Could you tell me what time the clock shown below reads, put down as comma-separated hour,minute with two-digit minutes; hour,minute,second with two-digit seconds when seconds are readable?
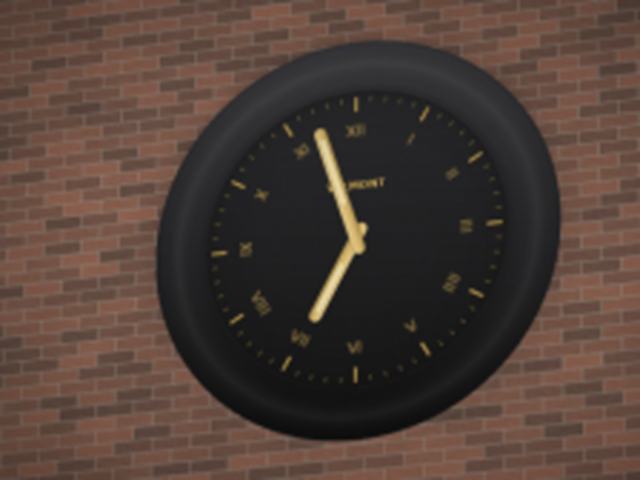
6,57
